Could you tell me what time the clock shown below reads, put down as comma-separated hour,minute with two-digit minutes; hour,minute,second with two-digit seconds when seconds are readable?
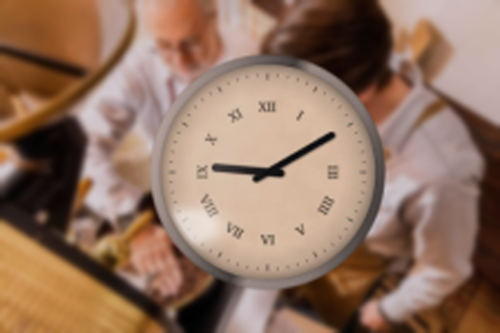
9,10
